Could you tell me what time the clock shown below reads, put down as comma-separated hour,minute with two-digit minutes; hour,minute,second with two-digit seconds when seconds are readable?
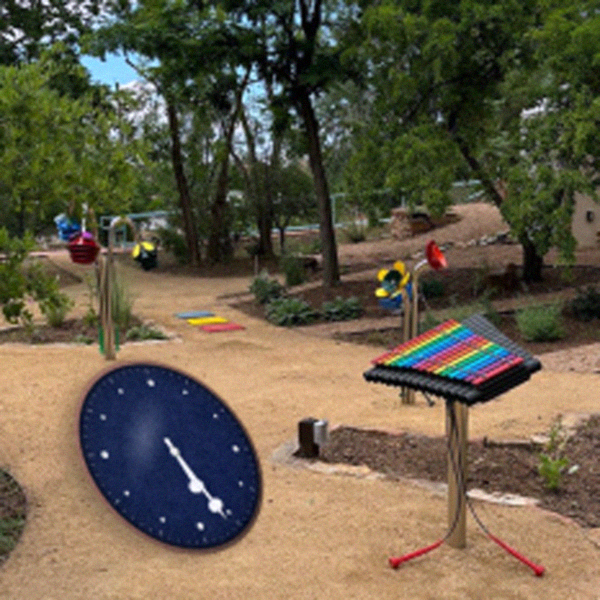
5,26
